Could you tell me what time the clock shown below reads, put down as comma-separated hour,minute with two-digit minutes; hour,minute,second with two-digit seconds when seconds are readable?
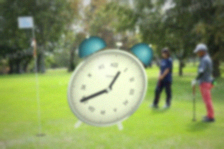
12,40
